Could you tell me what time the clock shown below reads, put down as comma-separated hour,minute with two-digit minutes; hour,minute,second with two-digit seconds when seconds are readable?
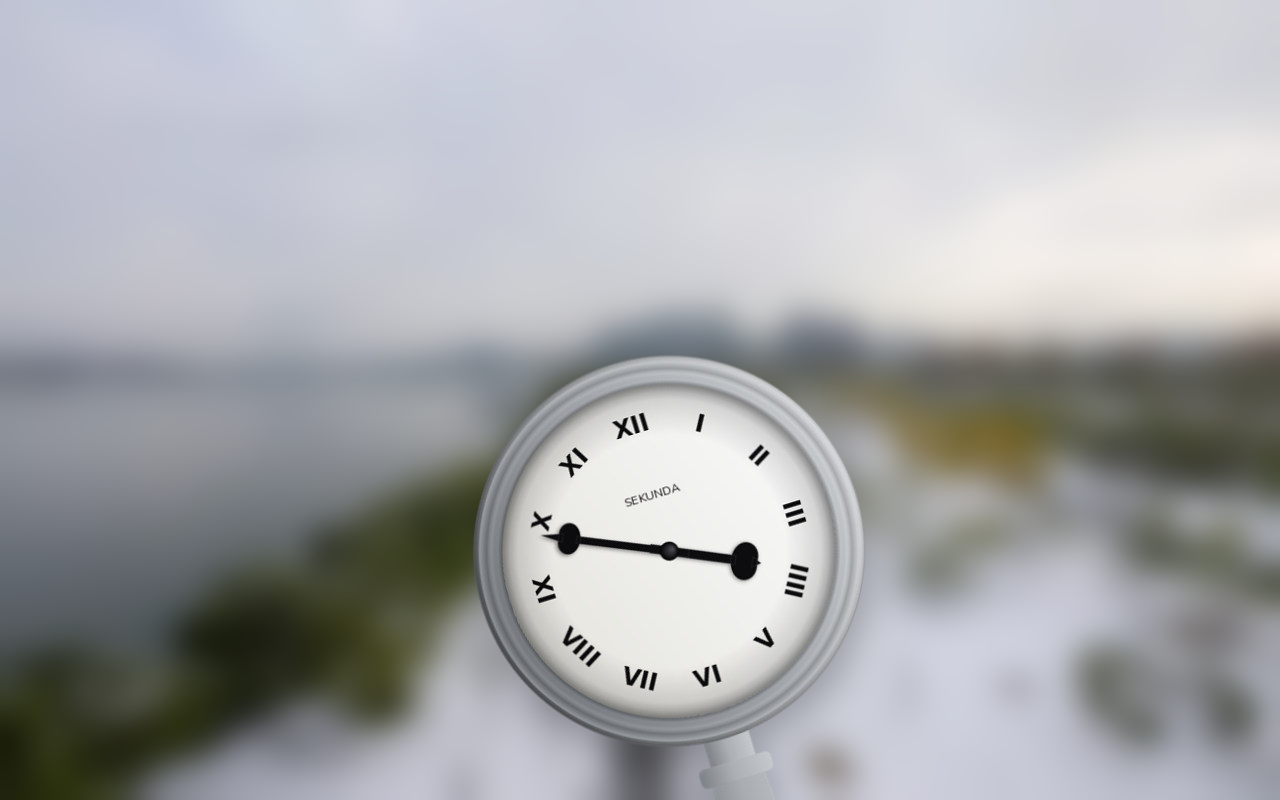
3,49
